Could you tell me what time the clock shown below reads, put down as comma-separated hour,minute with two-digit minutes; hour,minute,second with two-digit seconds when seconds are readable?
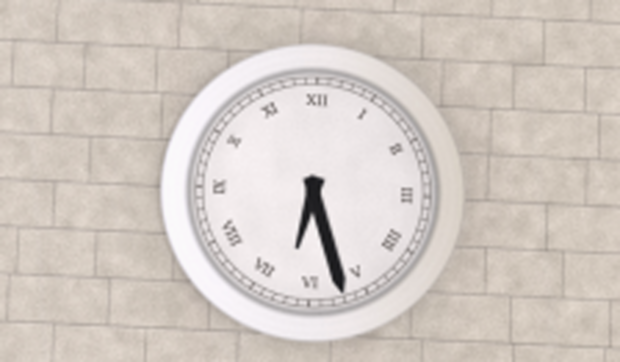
6,27
